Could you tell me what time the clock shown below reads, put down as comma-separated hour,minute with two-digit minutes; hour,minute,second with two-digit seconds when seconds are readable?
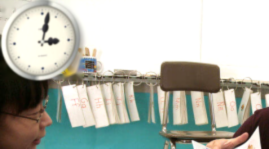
3,02
